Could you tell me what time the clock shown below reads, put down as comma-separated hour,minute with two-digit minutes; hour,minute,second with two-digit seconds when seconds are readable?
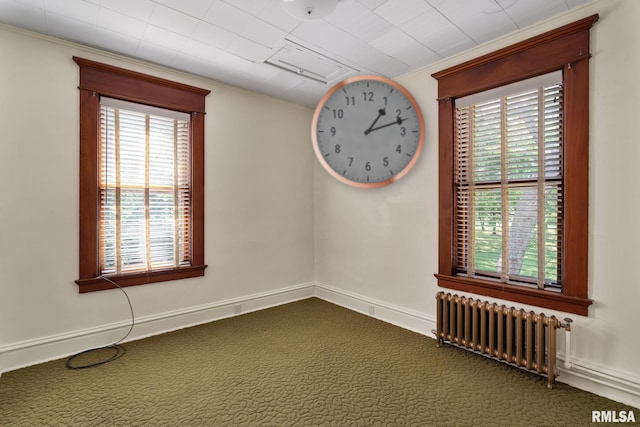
1,12
